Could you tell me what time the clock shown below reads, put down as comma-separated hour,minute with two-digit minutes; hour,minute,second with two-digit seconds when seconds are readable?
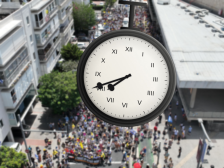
7,41
